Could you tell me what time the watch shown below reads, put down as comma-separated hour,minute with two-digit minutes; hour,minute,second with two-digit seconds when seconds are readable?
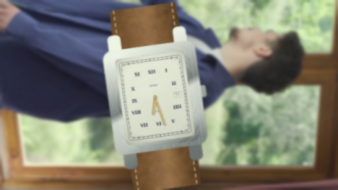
6,28
